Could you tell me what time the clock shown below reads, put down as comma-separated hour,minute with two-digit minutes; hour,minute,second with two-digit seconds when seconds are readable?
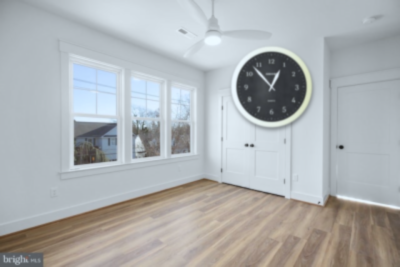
12,53
